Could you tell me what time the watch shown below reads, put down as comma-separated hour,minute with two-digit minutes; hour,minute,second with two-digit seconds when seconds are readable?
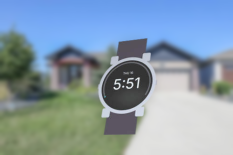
5,51
